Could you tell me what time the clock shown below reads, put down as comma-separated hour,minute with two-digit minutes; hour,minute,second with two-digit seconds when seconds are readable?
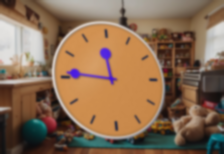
11,46
